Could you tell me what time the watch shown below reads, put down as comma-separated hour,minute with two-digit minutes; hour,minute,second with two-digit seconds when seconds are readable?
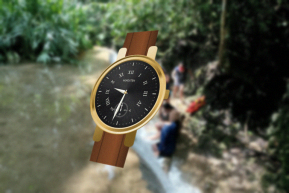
9,32
